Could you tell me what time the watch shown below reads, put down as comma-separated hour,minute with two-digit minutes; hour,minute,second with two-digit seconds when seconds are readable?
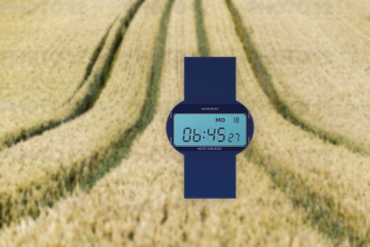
6,45,27
